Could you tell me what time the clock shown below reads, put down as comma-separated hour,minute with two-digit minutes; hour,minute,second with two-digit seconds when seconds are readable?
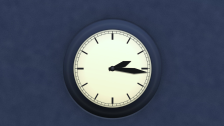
2,16
